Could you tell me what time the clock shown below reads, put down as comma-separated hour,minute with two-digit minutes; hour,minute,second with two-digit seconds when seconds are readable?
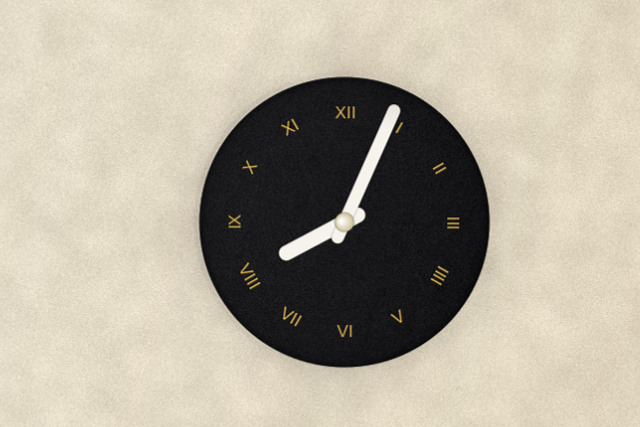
8,04
